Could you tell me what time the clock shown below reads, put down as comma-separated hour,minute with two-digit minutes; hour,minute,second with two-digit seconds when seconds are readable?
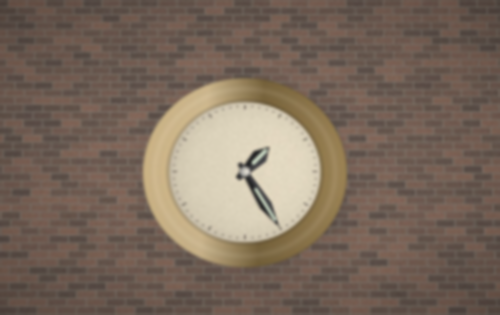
1,25
